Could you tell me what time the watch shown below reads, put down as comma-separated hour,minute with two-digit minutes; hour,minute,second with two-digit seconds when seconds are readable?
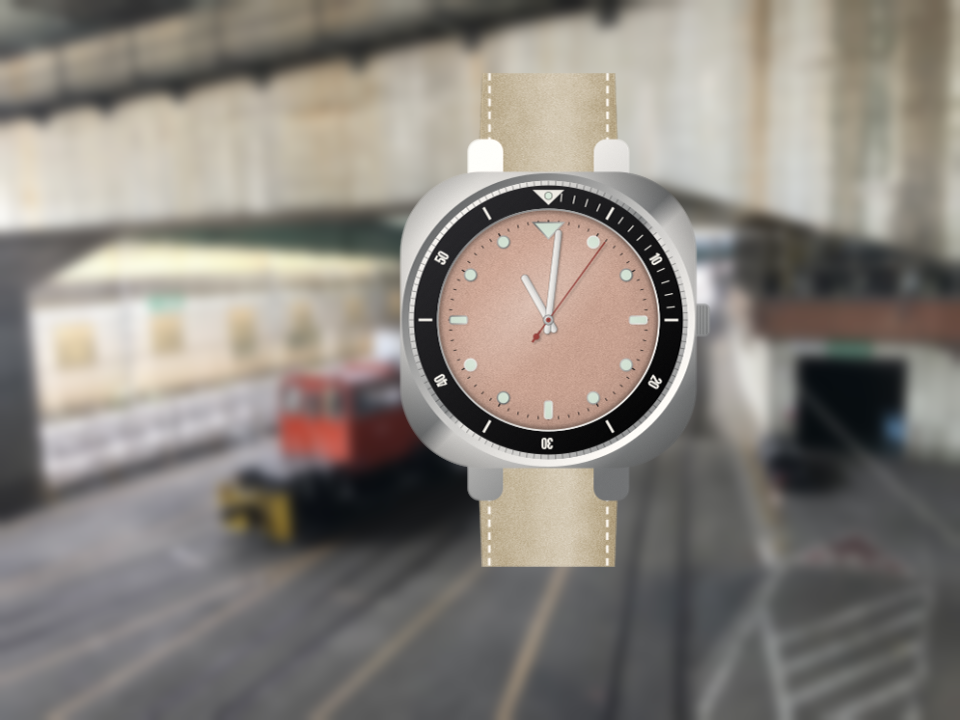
11,01,06
